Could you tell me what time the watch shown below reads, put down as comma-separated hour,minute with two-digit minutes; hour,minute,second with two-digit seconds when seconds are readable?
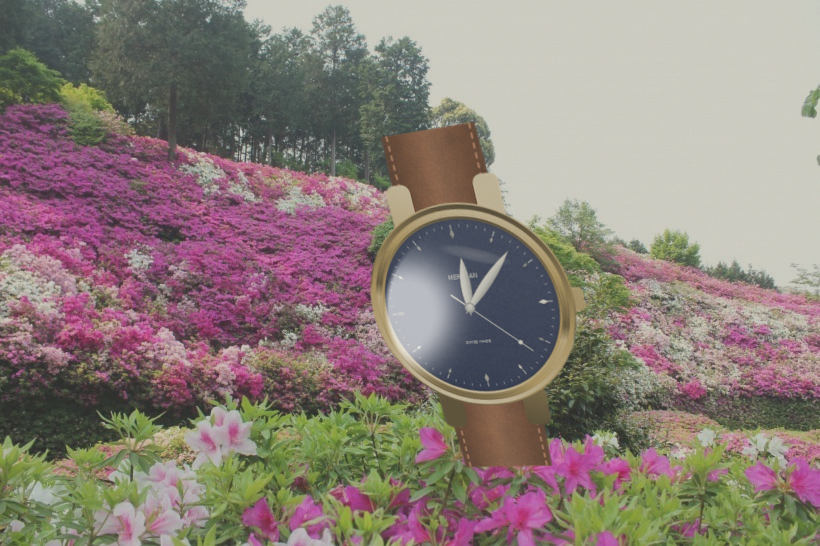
12,07,22
